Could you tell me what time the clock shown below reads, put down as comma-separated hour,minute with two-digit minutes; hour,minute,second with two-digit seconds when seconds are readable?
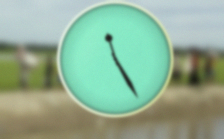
11,25
